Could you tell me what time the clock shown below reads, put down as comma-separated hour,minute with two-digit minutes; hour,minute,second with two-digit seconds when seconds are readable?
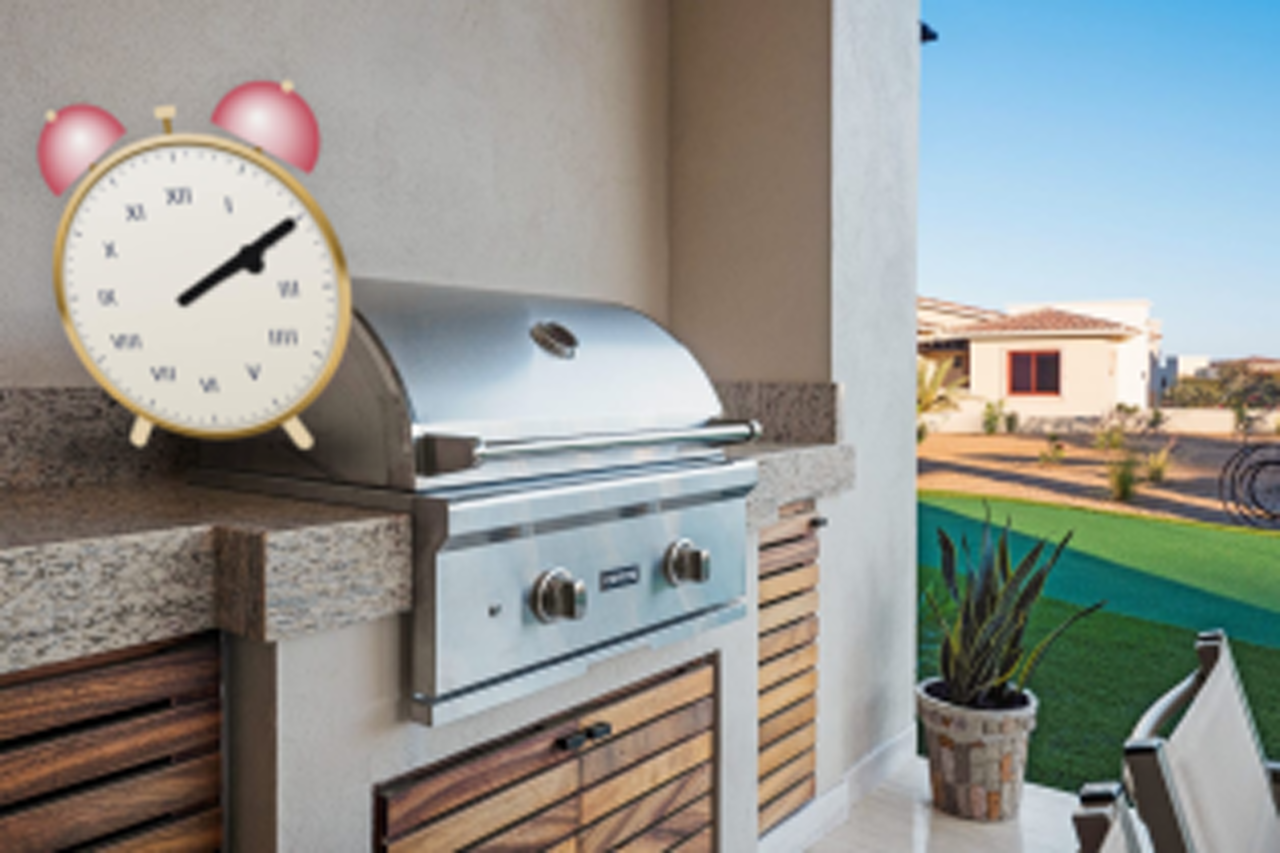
2,10
